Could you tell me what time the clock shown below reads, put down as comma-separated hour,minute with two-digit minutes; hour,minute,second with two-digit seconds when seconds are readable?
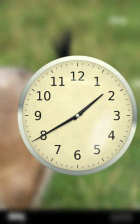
1,40
